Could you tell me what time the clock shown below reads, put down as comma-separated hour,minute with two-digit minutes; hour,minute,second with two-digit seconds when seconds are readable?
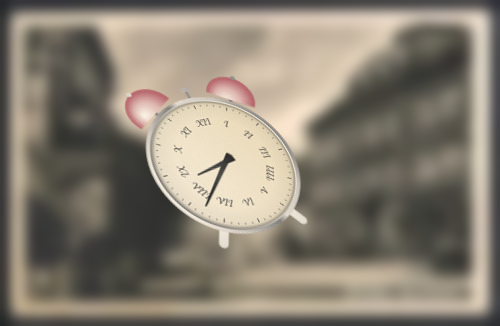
8,38
